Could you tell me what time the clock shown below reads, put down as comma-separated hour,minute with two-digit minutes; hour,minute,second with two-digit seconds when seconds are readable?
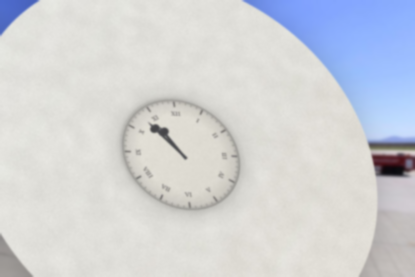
10,53
